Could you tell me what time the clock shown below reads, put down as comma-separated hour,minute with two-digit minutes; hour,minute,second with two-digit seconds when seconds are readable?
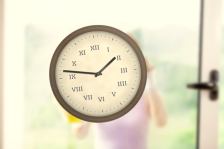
1,47
